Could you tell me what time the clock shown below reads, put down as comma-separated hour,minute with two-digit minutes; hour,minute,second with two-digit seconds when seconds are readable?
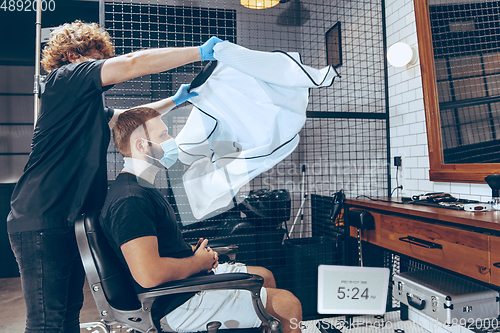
5,24
